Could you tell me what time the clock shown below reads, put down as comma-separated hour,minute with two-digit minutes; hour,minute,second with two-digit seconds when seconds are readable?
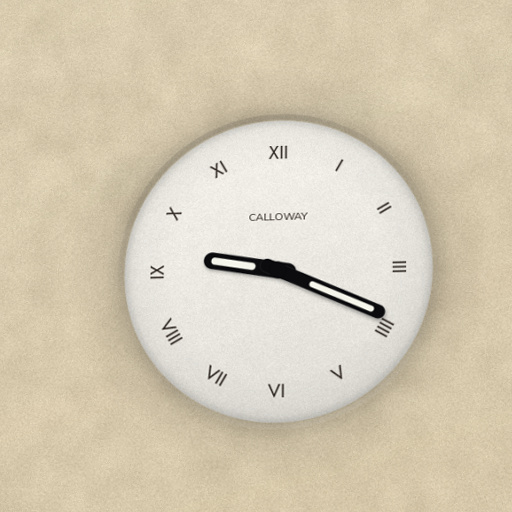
9,19
